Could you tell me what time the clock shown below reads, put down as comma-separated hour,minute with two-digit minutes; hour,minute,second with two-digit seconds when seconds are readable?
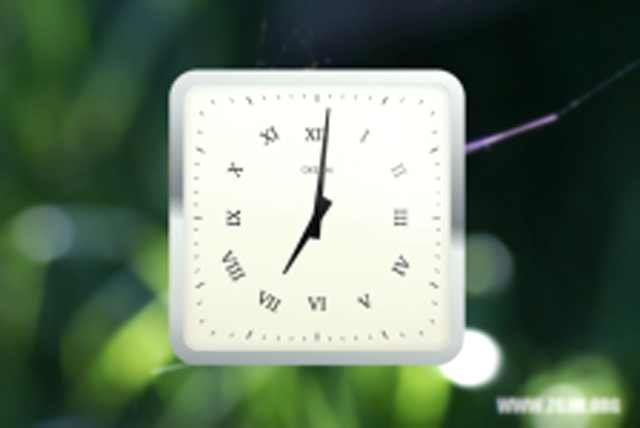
7,01
